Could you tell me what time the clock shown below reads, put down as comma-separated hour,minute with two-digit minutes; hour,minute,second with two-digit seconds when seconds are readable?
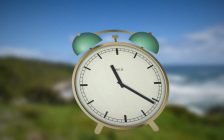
11,21
